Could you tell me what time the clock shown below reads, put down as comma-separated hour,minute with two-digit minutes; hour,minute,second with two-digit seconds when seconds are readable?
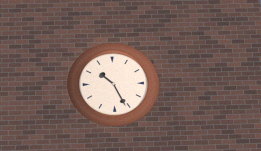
10,26
